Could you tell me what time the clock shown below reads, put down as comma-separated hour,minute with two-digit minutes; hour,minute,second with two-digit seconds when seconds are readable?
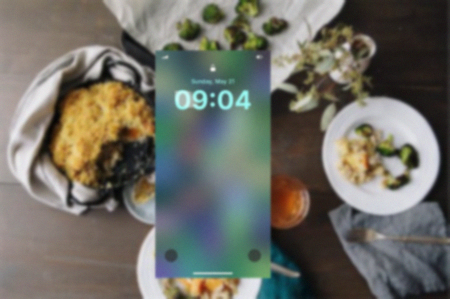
9,04
